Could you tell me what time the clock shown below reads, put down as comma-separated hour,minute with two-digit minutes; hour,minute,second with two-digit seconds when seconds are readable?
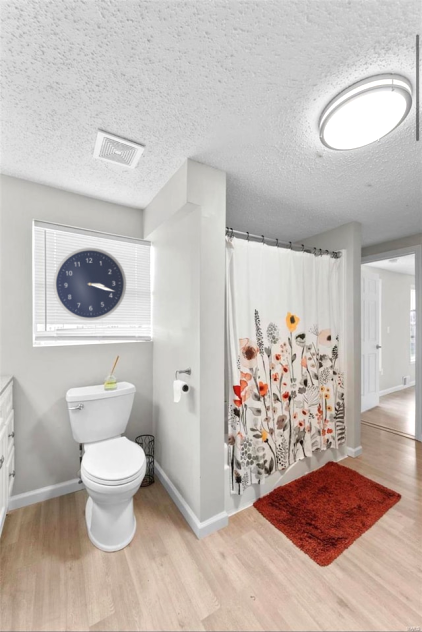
3,18
